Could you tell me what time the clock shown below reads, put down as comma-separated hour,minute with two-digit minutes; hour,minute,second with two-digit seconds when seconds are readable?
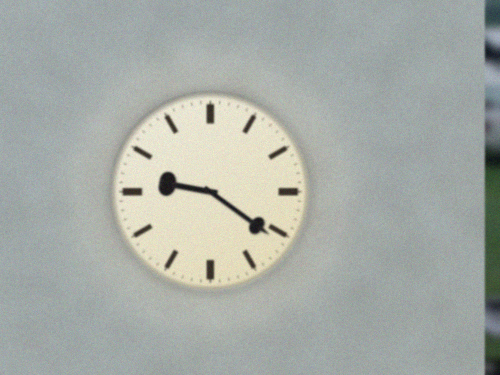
9,21
